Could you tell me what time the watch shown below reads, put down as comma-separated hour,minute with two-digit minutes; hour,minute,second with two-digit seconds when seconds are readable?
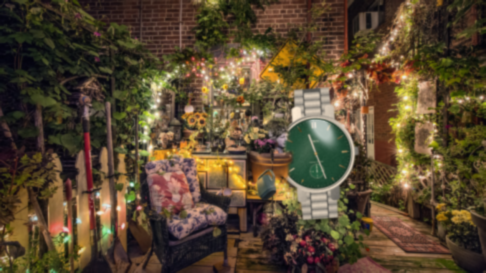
11,27
